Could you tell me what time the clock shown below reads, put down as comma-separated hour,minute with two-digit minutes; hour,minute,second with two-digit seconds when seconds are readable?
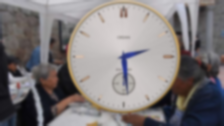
2,29
